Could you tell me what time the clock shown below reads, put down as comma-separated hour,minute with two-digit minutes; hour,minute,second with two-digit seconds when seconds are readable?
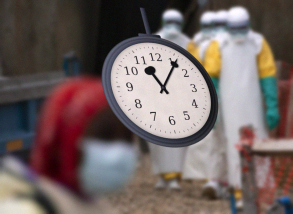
11,06
